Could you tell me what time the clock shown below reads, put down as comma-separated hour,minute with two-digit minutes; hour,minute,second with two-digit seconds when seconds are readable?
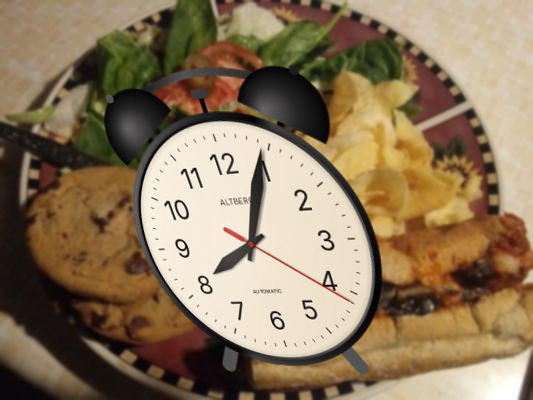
8,04,21
